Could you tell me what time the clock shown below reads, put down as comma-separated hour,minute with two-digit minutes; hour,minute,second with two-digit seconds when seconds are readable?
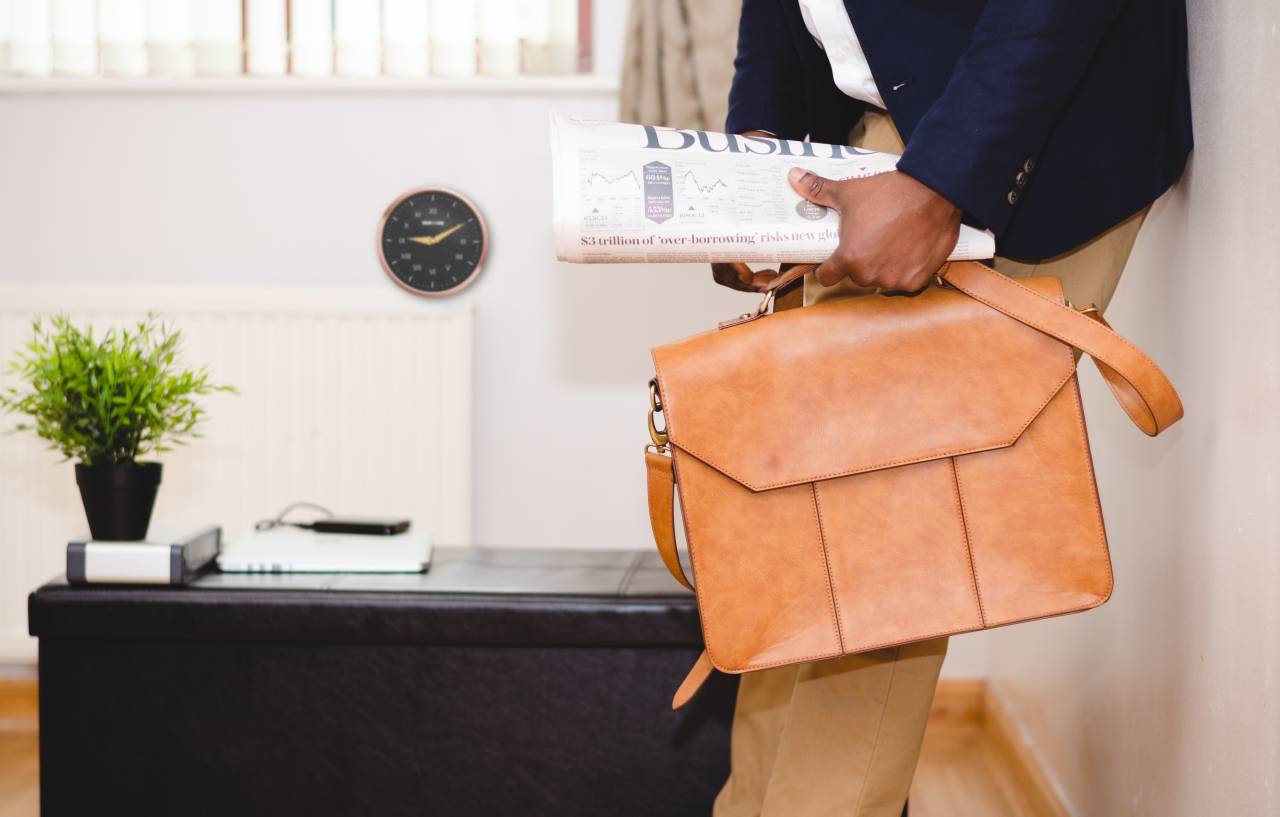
9,10
